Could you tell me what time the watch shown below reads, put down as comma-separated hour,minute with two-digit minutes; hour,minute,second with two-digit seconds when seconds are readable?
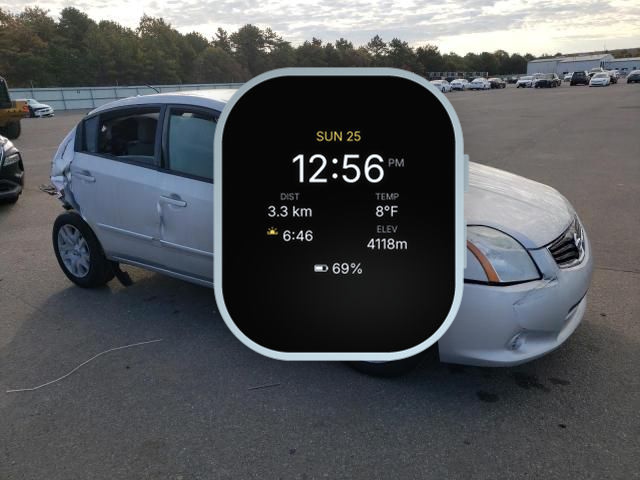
12,56
